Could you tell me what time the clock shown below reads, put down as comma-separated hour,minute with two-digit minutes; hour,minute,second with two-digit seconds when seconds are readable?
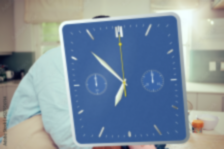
6,53
